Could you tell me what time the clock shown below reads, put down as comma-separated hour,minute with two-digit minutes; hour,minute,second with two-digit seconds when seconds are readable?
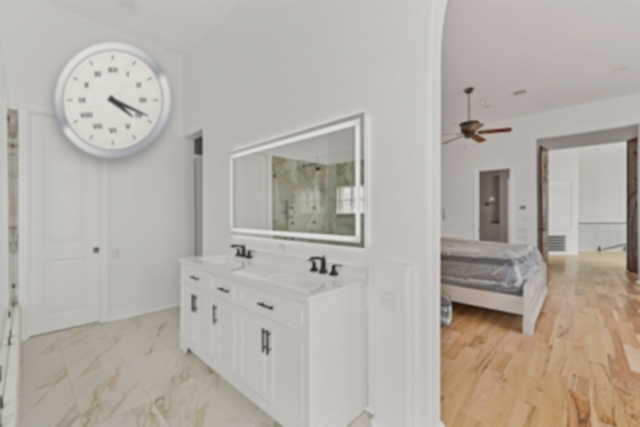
4,19
